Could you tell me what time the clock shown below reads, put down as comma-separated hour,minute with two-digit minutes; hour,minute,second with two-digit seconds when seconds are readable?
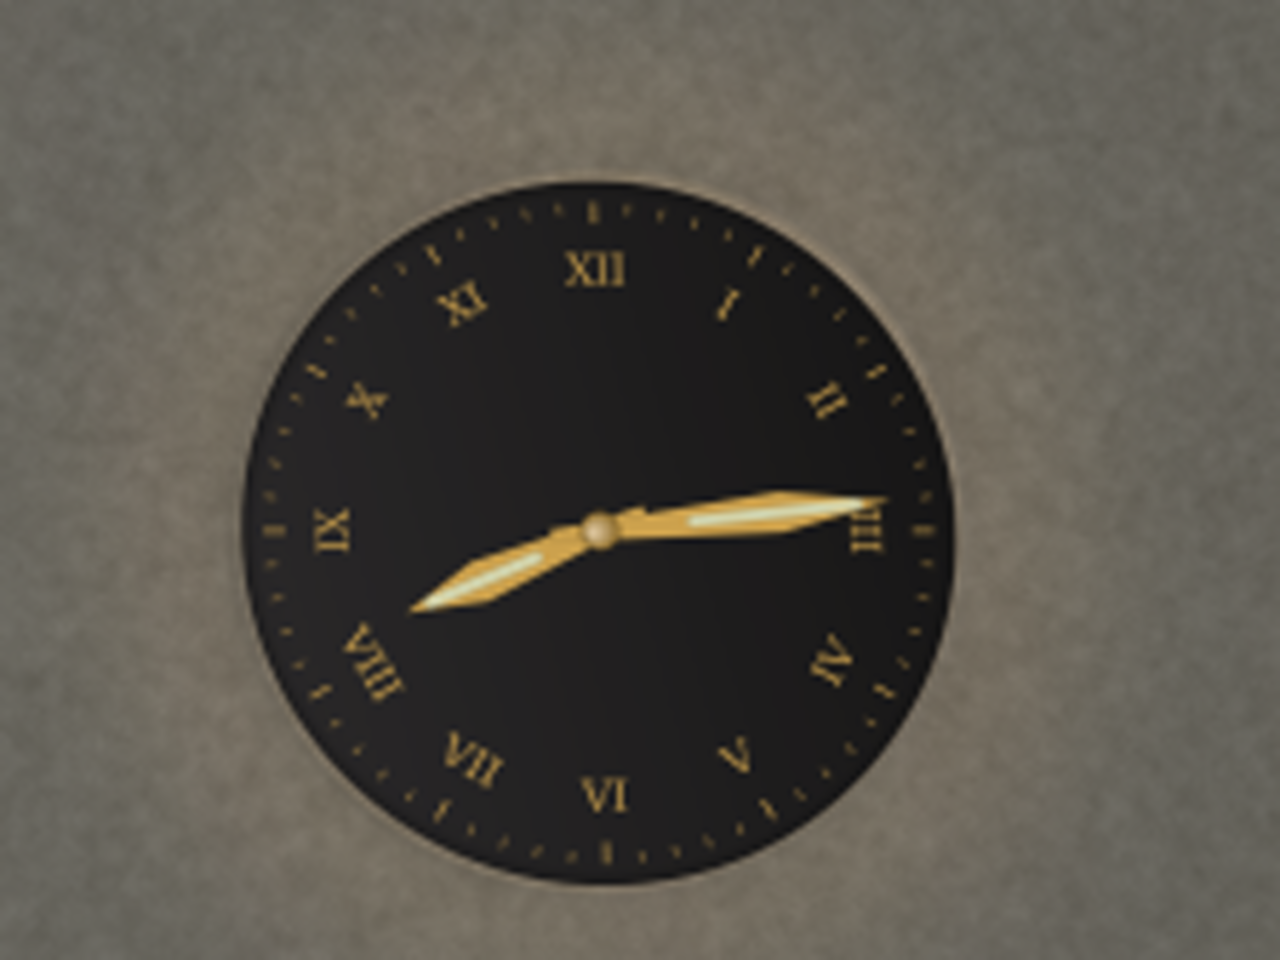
8,14
